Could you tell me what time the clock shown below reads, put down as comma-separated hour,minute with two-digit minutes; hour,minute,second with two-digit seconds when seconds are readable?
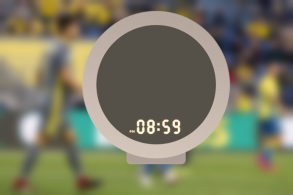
8,59
